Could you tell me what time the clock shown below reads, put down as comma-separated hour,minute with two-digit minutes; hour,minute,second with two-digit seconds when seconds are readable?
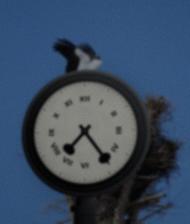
7,24
